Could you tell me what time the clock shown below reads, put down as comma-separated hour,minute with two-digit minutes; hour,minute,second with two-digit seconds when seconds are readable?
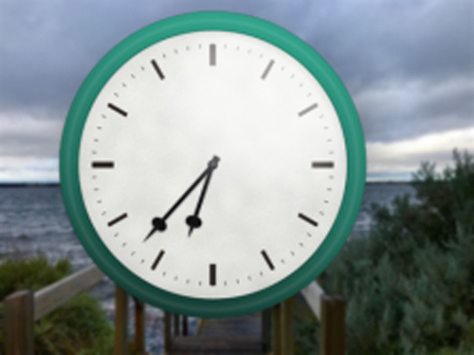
6,37
